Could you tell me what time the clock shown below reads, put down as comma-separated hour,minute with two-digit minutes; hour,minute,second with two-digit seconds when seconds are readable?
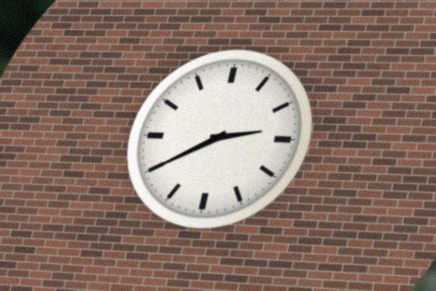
2,40
